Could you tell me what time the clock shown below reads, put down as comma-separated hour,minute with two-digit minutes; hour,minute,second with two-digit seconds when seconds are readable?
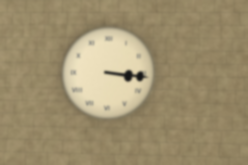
3,16
